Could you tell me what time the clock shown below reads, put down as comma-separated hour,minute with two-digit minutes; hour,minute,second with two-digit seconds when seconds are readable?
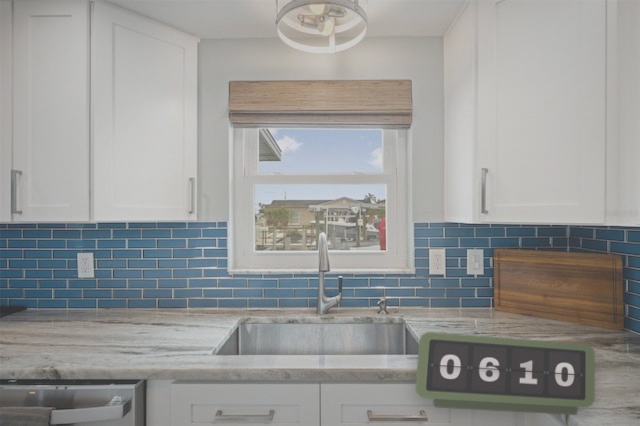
6,10
